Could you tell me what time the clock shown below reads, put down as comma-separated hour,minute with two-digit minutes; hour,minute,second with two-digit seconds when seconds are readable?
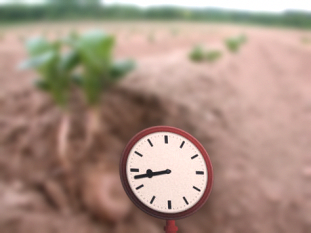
8,43
